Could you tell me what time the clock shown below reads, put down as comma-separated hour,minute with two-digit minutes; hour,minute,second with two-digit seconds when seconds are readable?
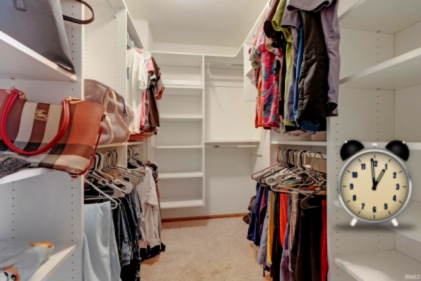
12,59
